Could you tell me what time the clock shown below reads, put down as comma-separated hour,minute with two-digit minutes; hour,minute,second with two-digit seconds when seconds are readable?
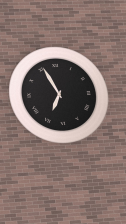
6,56
